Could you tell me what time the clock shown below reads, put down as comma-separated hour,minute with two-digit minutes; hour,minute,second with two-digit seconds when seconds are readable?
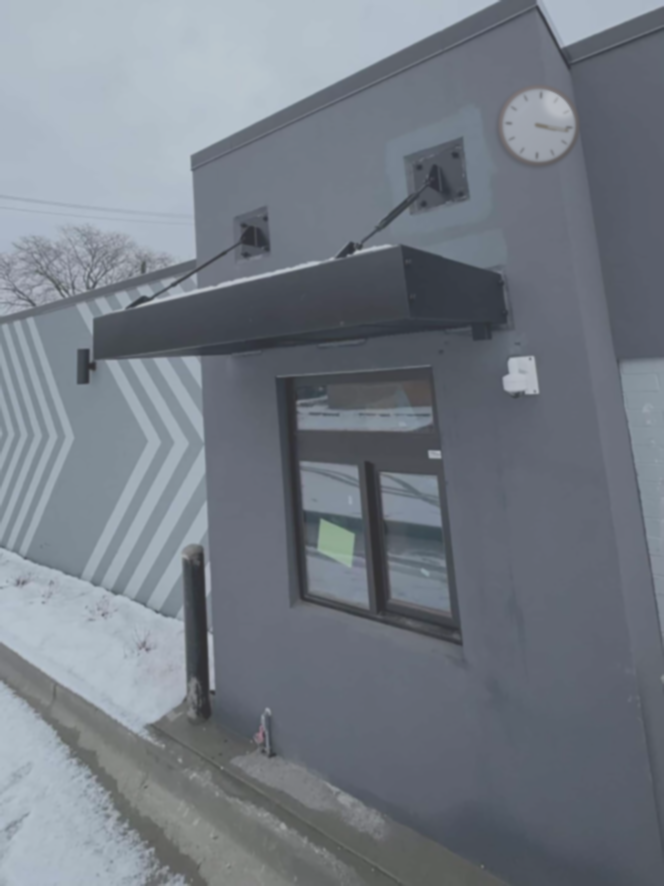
3,16
